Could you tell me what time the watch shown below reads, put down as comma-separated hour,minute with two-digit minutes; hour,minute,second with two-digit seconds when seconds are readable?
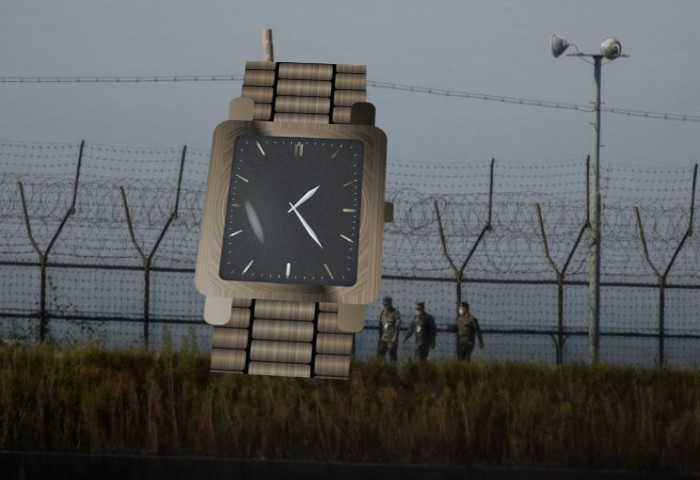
1,24
